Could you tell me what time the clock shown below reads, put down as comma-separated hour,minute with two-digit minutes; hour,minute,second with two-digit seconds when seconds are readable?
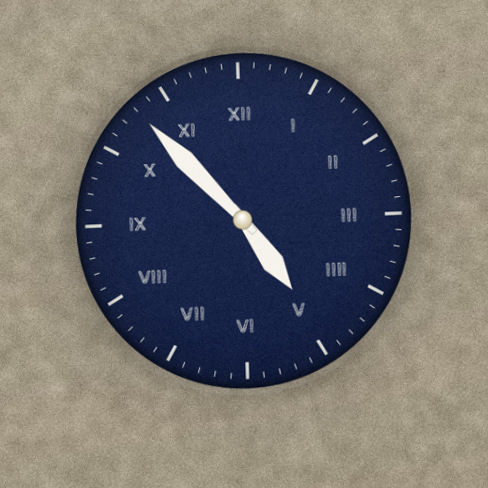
4,53
